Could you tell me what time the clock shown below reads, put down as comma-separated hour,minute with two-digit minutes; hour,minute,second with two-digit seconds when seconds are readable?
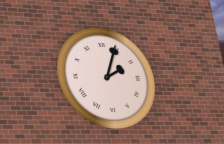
2,04
